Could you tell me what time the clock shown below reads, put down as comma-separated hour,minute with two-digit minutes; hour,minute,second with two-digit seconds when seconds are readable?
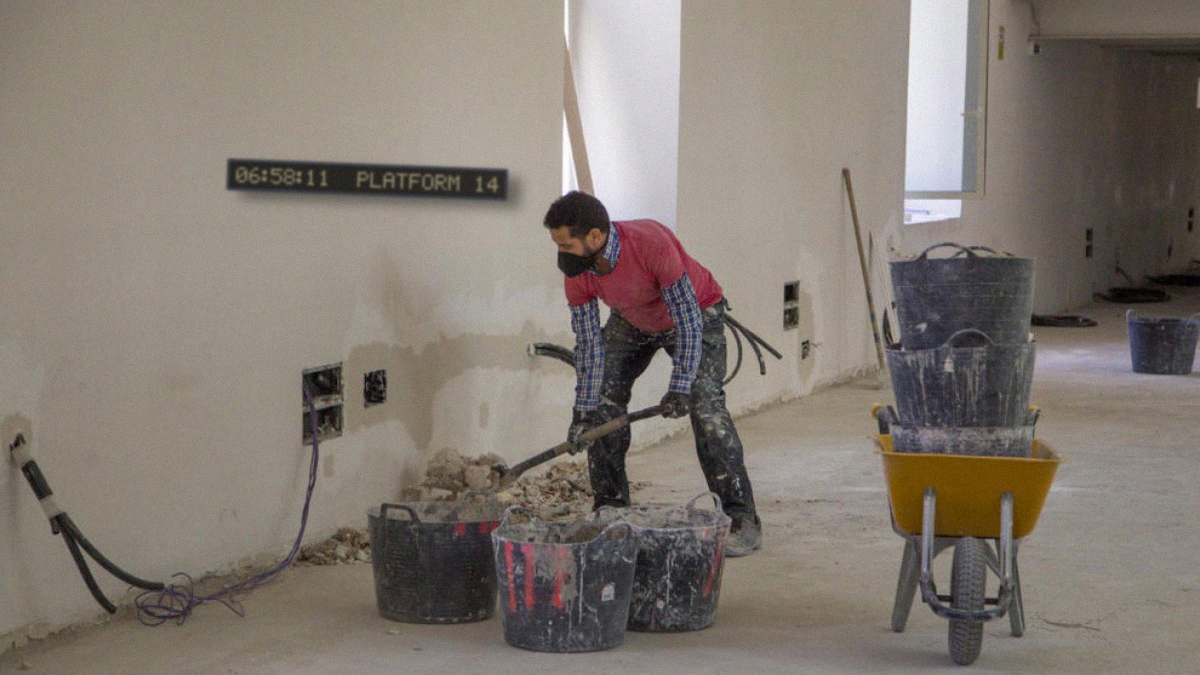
6,58,11
